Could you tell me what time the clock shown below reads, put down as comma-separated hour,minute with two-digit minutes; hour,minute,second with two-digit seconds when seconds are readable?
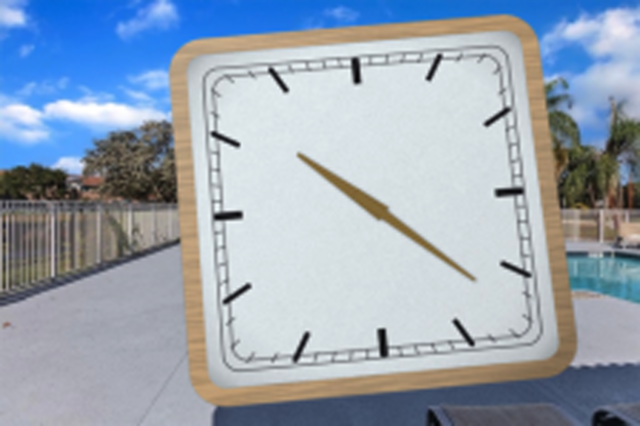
10,22
